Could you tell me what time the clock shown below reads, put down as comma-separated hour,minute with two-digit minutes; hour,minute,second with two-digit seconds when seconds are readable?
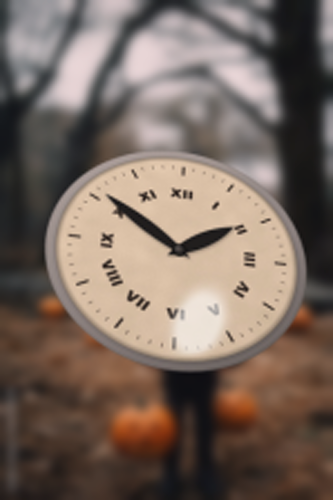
1,51
